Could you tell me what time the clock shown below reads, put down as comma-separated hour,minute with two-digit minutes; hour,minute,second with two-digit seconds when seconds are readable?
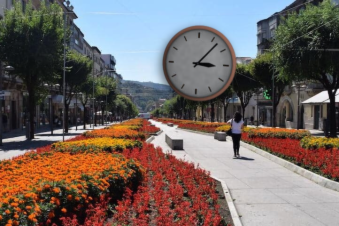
3,07
